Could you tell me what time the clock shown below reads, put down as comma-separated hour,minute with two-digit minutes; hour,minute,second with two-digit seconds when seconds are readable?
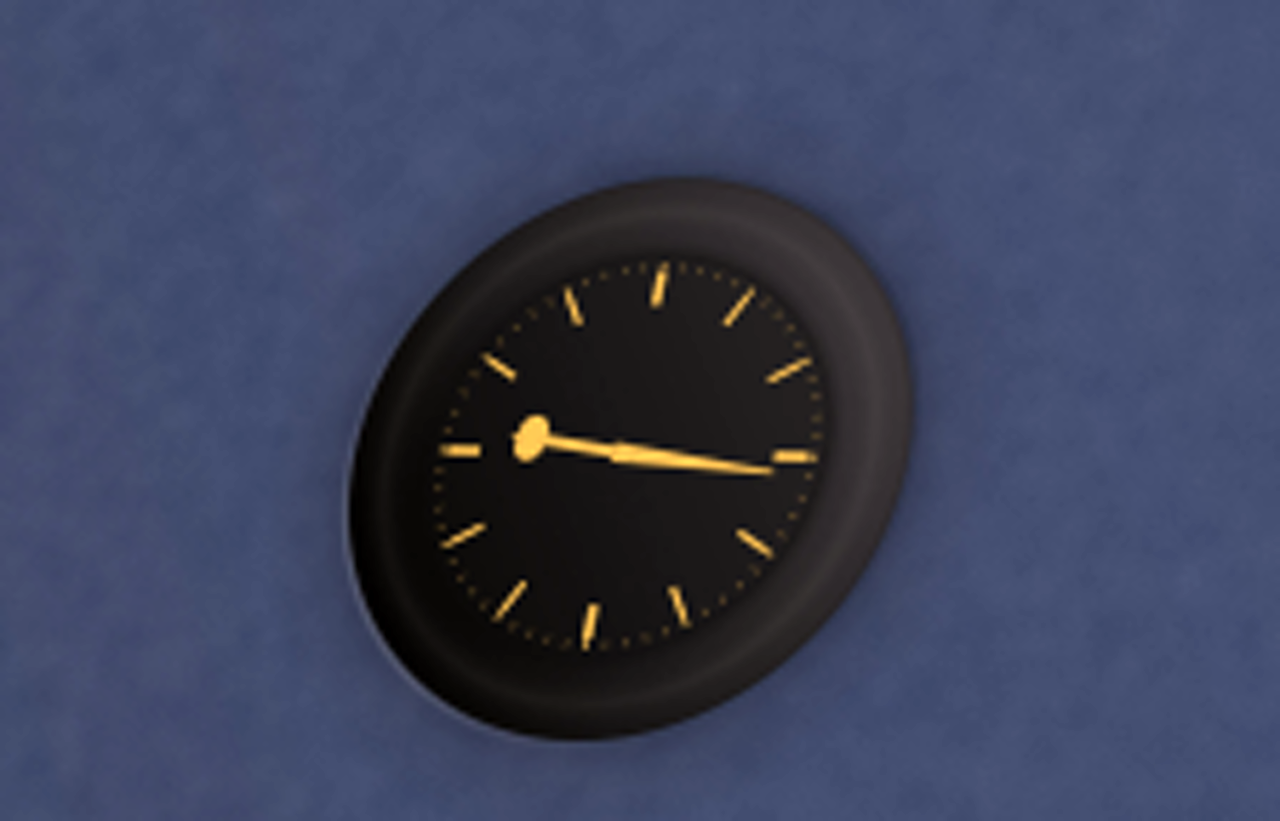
9,16
